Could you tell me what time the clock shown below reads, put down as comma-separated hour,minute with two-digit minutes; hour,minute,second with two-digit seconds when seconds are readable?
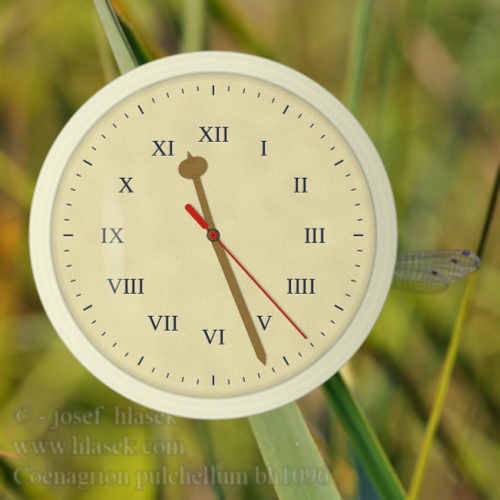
11,26,23
